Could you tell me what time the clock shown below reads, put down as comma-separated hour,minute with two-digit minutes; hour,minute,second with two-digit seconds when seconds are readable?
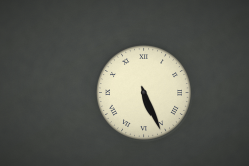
5,26
